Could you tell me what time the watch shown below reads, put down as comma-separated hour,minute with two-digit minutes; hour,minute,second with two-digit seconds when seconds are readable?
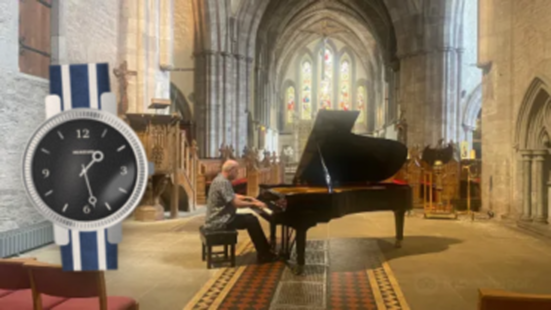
1,28
